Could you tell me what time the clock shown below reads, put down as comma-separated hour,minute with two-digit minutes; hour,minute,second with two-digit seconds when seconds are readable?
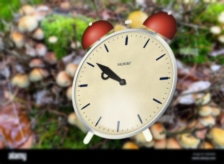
9,51
